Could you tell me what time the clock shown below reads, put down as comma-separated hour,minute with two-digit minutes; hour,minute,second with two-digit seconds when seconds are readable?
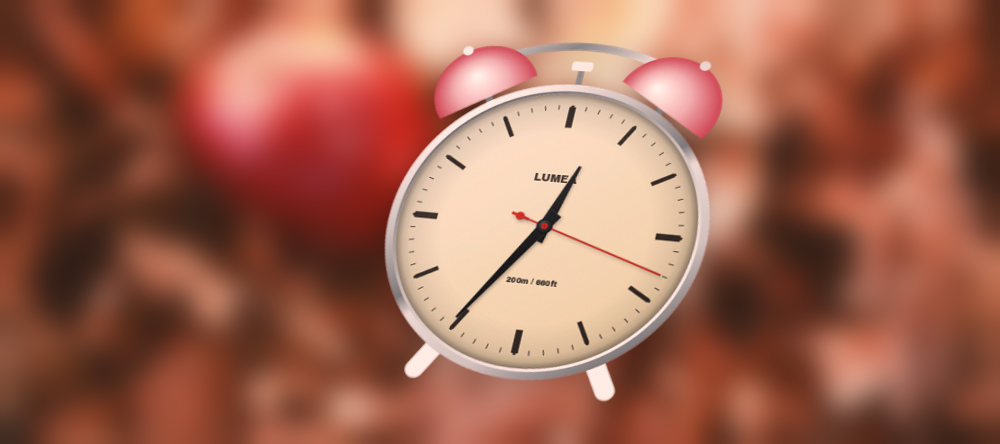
12,35,18
